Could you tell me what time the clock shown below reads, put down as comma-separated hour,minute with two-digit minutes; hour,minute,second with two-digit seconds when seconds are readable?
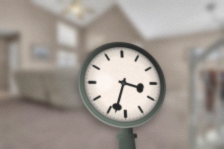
3,33
